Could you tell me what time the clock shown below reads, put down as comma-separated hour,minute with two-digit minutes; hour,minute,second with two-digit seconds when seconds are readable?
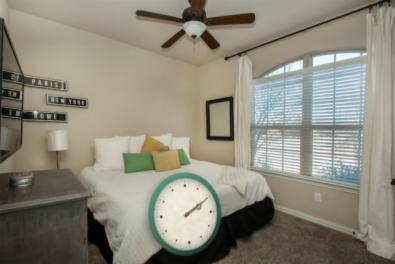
2,10
